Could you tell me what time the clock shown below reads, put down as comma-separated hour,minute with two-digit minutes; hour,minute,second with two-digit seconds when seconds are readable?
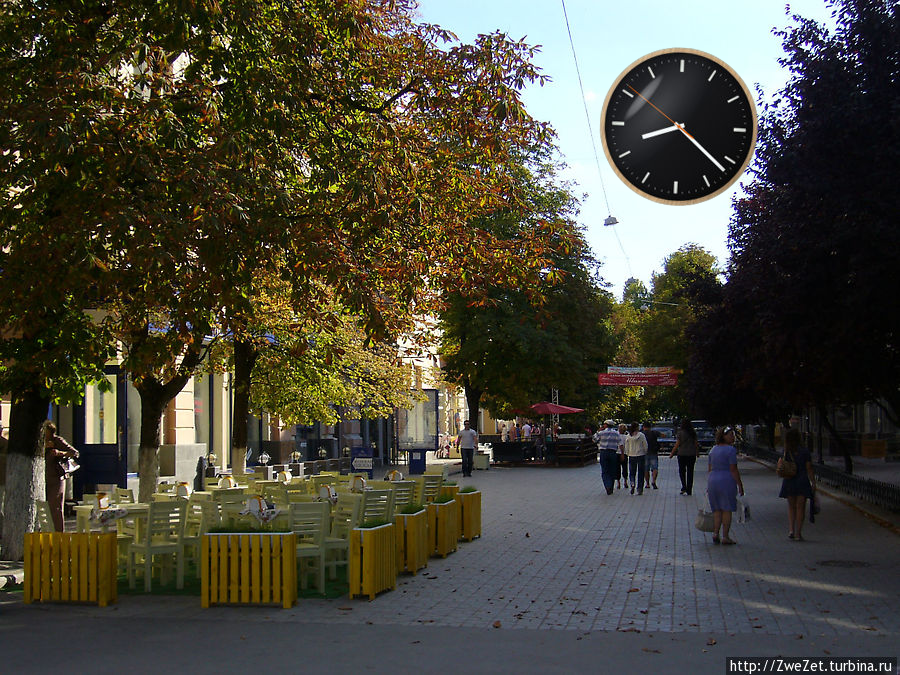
8,21,51
